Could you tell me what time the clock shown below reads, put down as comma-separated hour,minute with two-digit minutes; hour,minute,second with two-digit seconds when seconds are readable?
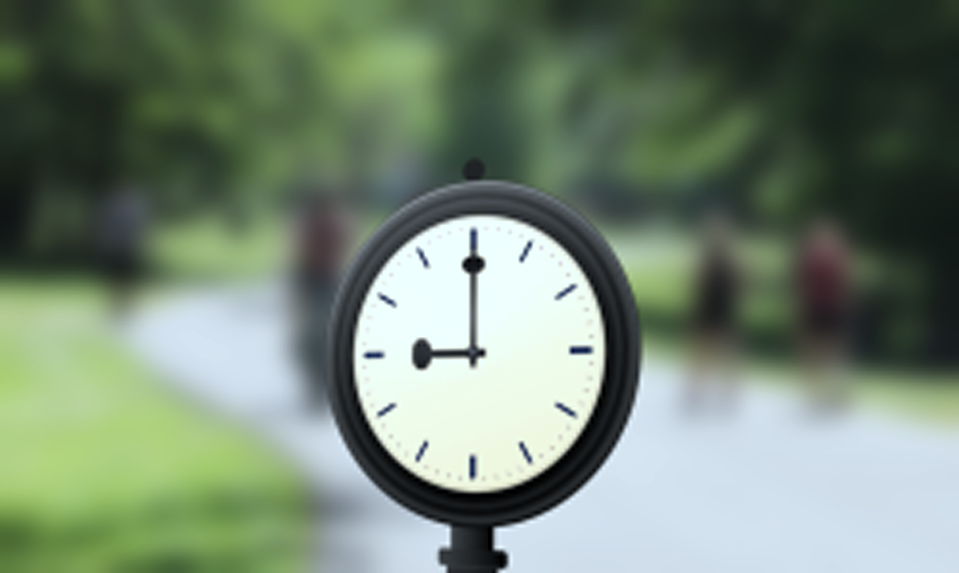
9,00
